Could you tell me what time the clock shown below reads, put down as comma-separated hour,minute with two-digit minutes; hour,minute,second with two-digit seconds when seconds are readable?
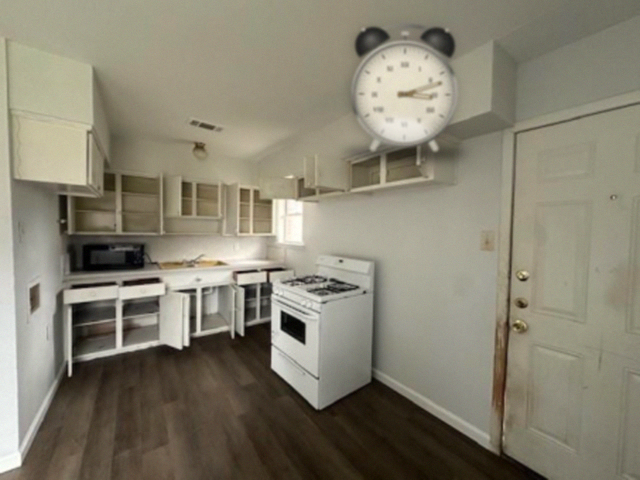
3,12
